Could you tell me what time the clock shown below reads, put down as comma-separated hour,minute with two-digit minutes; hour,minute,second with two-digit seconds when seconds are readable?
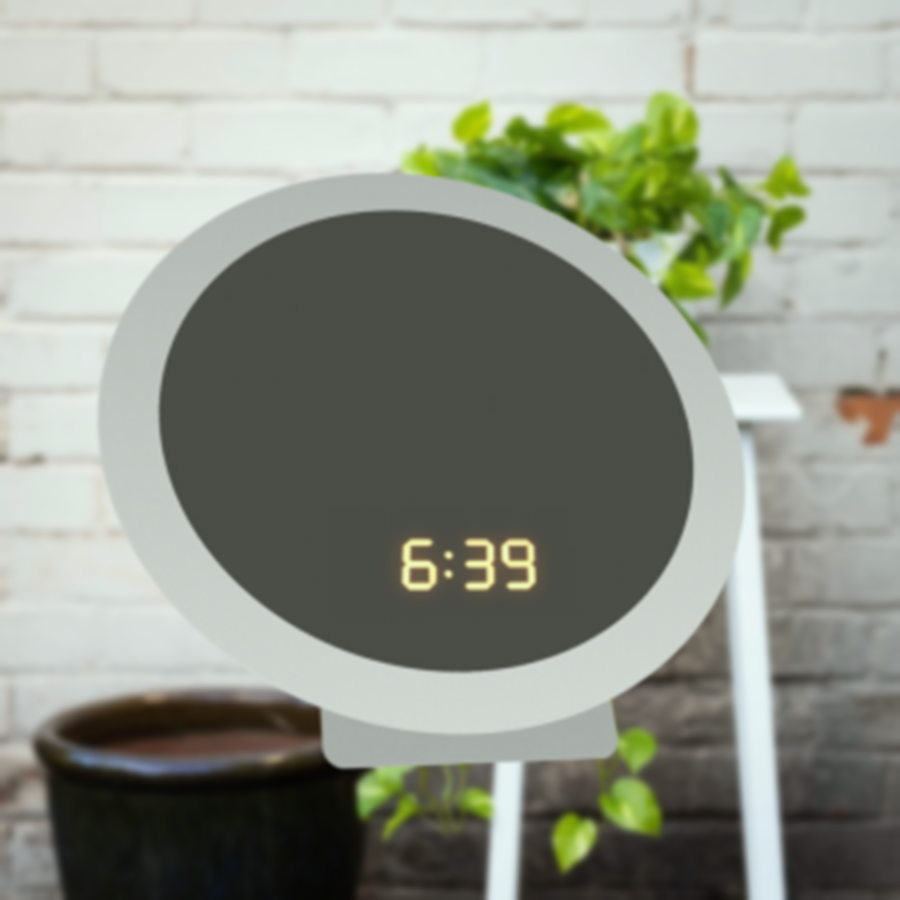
6,39
